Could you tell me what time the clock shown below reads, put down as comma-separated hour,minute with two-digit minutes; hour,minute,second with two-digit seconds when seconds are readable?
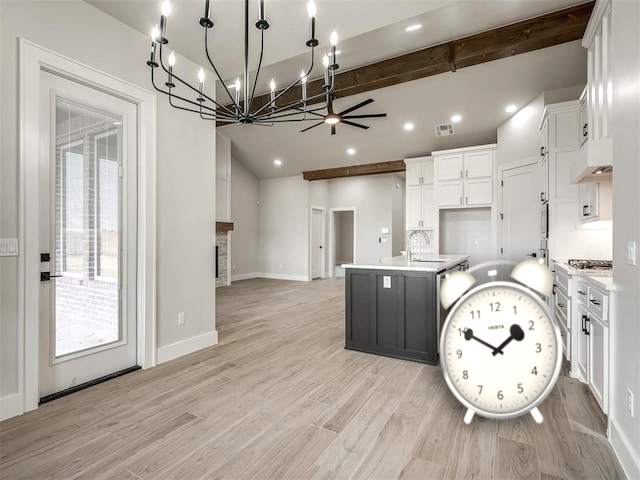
1,50
